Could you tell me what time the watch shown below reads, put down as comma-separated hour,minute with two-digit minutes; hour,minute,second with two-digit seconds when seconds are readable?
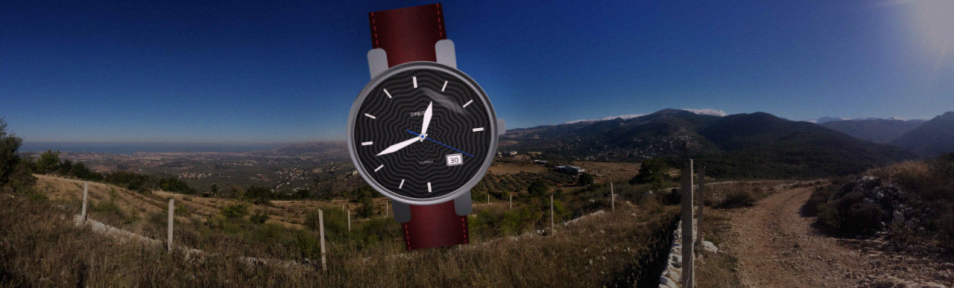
12,42,20
